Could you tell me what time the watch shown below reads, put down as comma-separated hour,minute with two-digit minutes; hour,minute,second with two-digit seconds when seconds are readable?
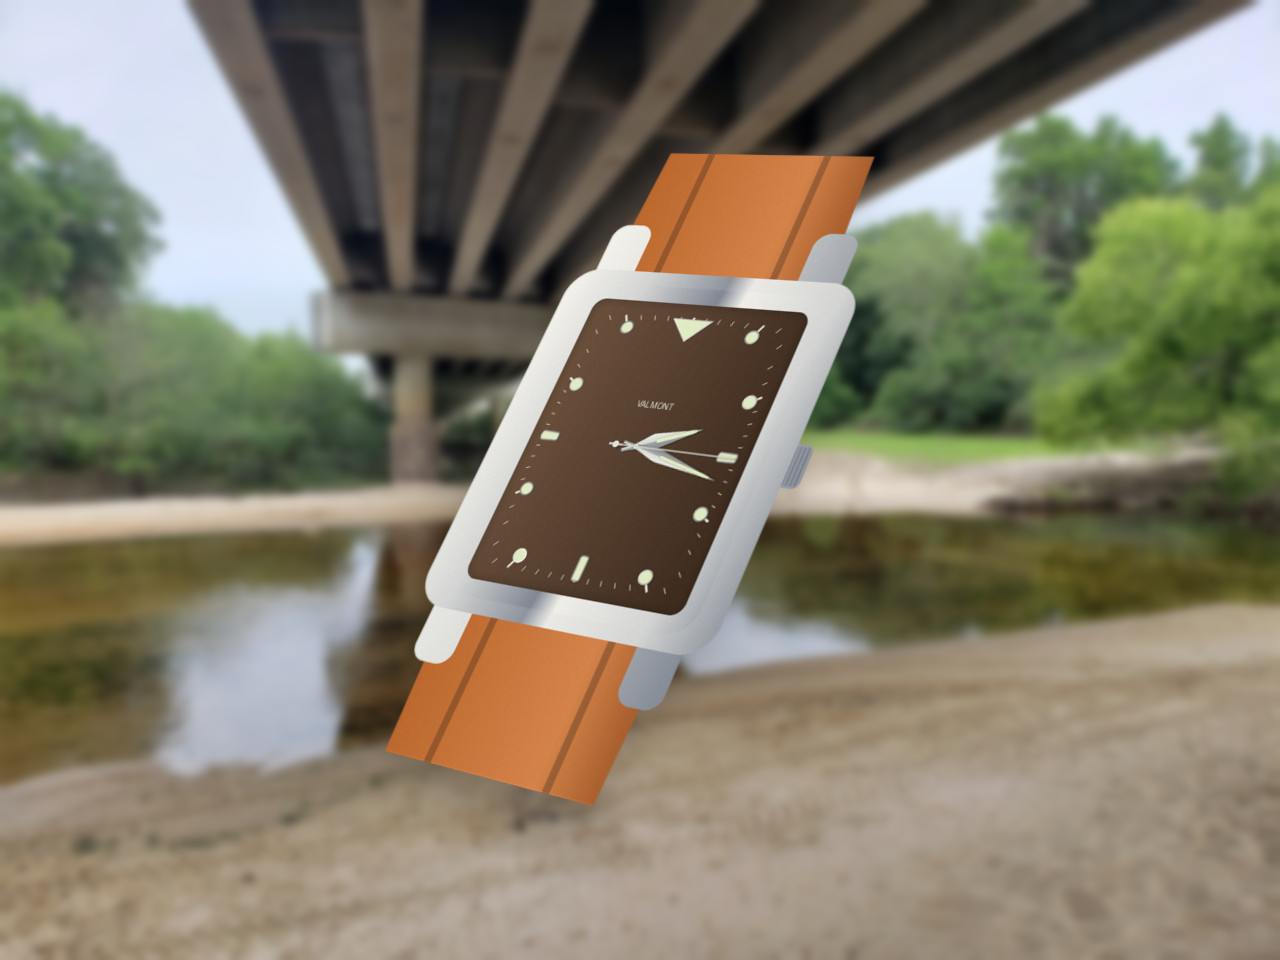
2,17,15
